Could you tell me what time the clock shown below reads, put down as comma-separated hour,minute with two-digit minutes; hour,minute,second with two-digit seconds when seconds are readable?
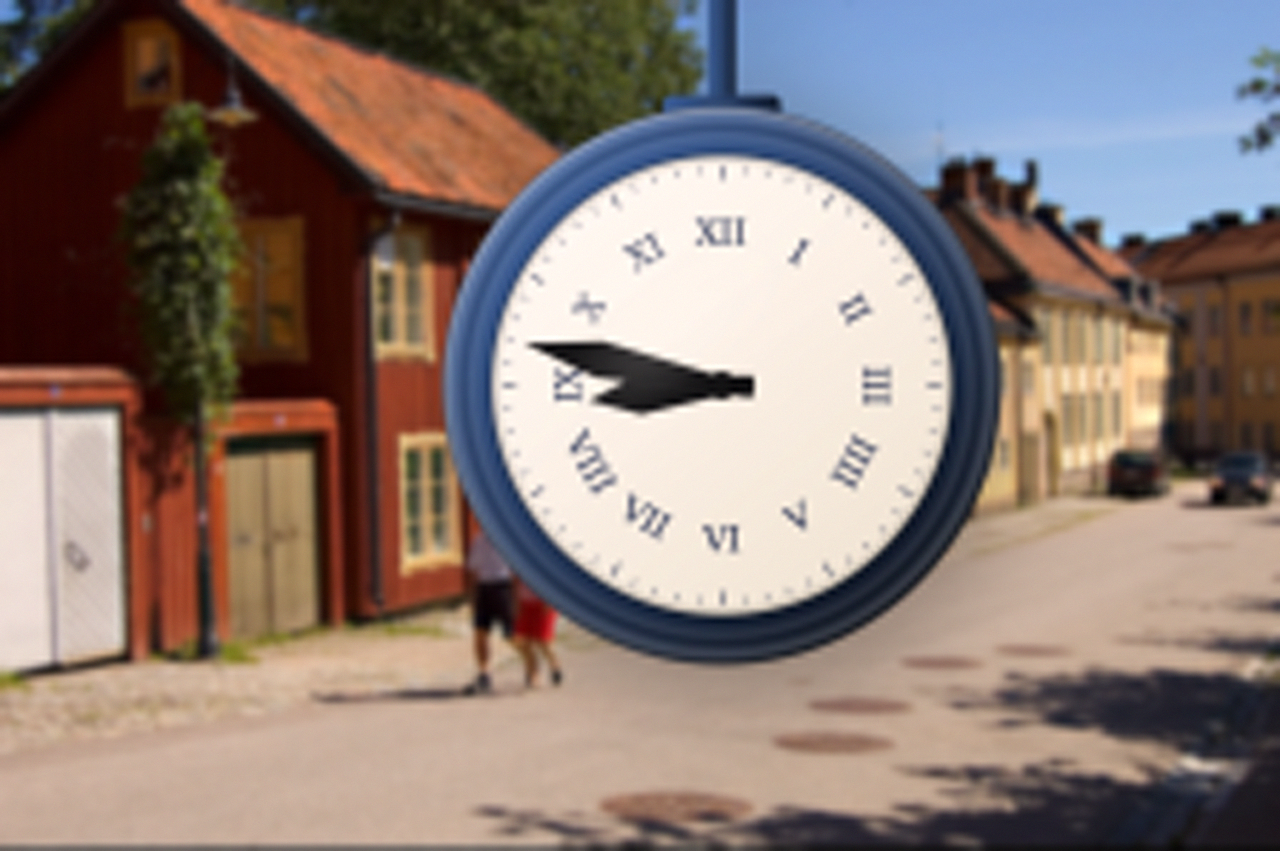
8,47
